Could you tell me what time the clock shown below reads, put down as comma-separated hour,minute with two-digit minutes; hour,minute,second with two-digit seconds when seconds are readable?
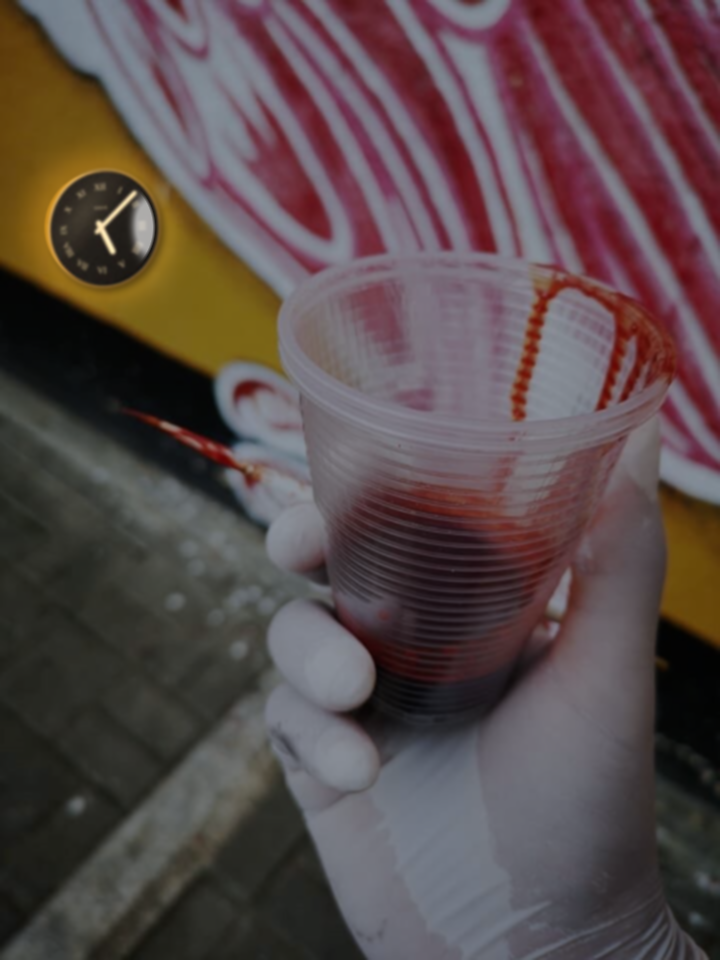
5,08
